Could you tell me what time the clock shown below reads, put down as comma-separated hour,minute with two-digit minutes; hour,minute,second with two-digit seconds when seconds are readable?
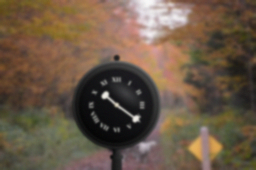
10,21
